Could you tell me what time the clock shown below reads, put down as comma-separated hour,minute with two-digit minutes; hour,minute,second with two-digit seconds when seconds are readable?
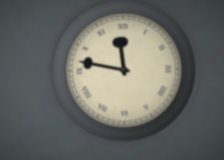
11,47
